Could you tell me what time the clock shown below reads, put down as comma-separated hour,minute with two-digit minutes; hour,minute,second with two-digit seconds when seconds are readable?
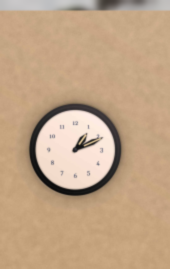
1,11
